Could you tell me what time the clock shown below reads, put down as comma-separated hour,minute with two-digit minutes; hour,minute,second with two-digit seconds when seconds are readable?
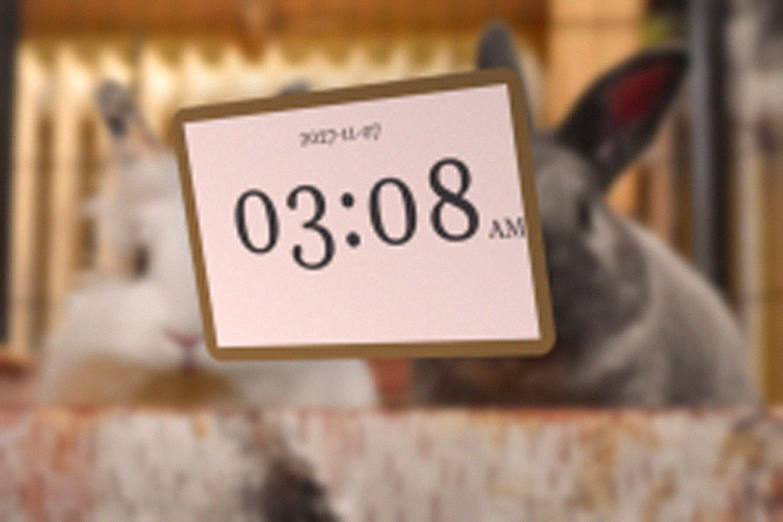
3,08
